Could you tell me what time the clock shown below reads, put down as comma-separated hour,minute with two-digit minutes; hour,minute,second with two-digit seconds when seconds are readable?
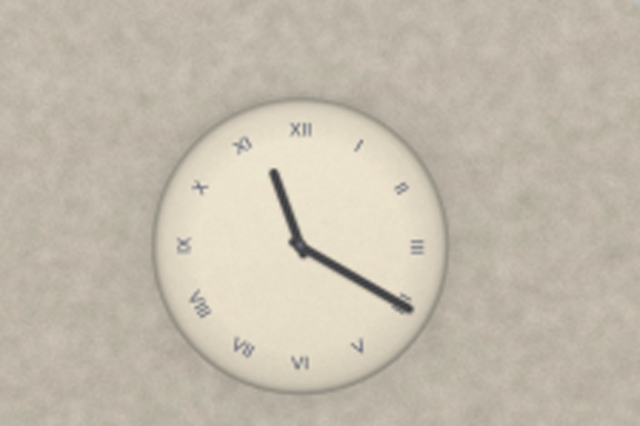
11,20
